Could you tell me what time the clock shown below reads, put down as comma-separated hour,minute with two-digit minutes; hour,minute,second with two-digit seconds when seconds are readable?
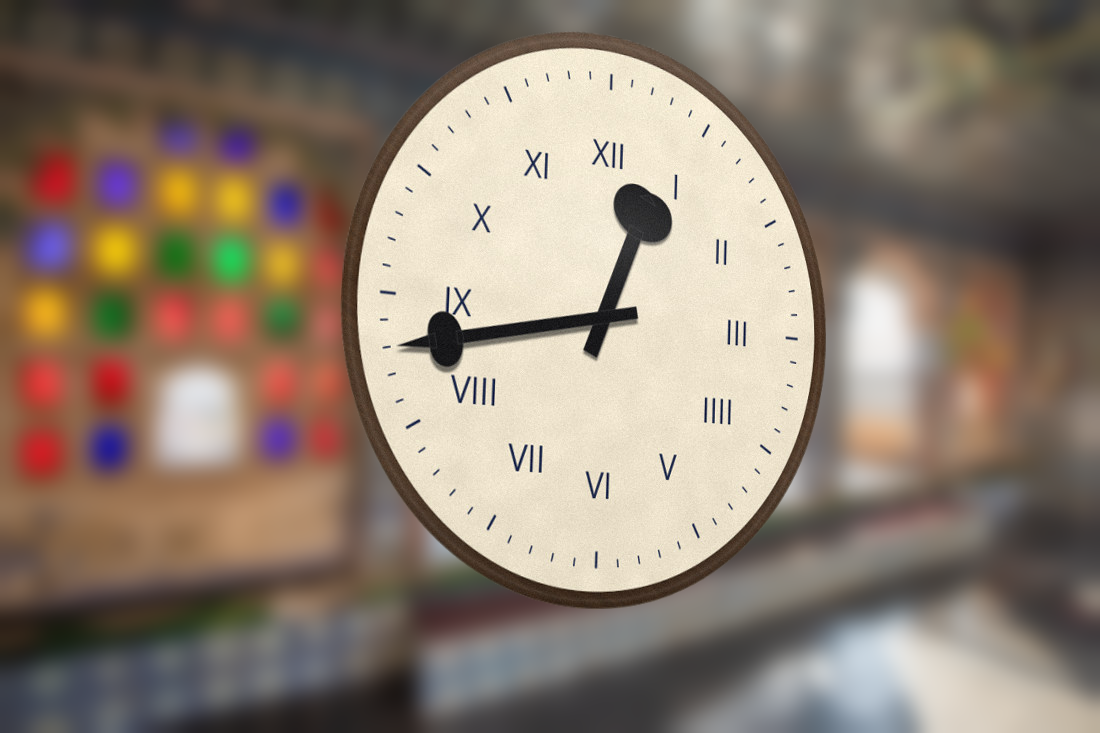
12,43
